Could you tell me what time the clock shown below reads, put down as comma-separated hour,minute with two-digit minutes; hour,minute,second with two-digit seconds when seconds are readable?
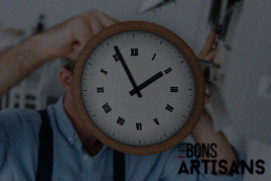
1,56
